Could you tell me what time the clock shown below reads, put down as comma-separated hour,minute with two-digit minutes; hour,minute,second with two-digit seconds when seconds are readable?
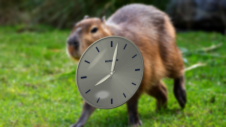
8,02
